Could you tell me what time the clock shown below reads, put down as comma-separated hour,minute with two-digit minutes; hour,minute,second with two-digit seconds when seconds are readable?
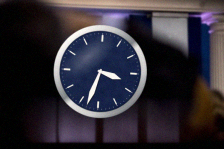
3,33
